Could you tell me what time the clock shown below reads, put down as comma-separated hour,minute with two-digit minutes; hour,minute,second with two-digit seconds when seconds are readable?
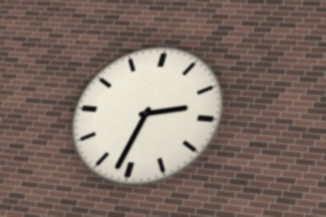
2,32
